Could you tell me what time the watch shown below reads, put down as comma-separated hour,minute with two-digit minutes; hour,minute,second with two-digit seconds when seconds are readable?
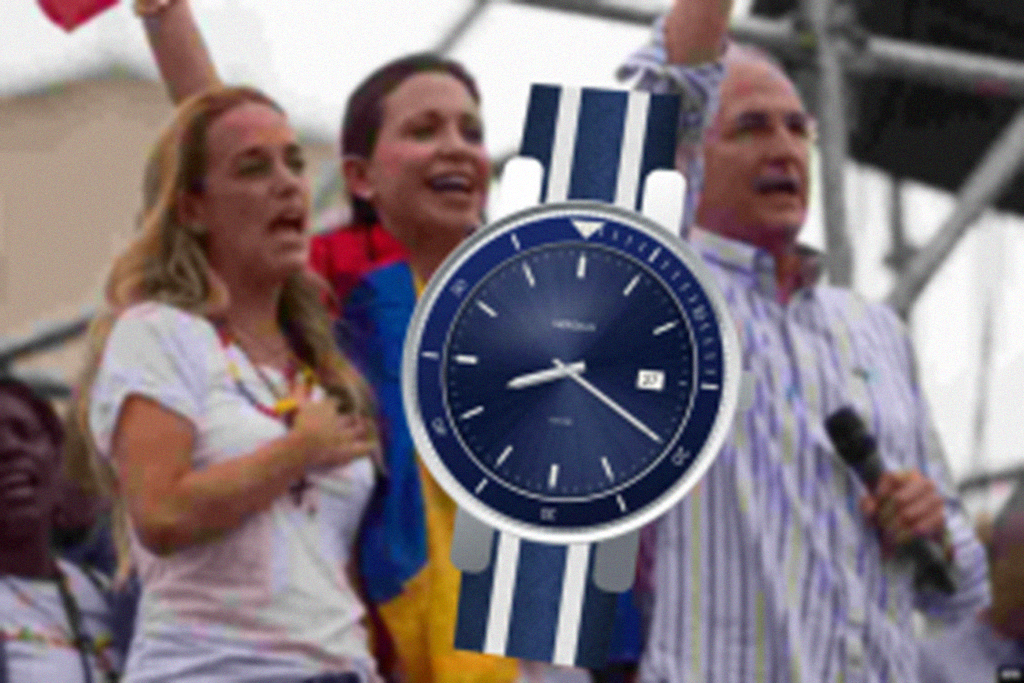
8,20
